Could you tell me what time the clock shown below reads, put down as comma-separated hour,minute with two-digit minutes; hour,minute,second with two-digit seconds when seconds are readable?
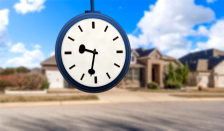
9,32
